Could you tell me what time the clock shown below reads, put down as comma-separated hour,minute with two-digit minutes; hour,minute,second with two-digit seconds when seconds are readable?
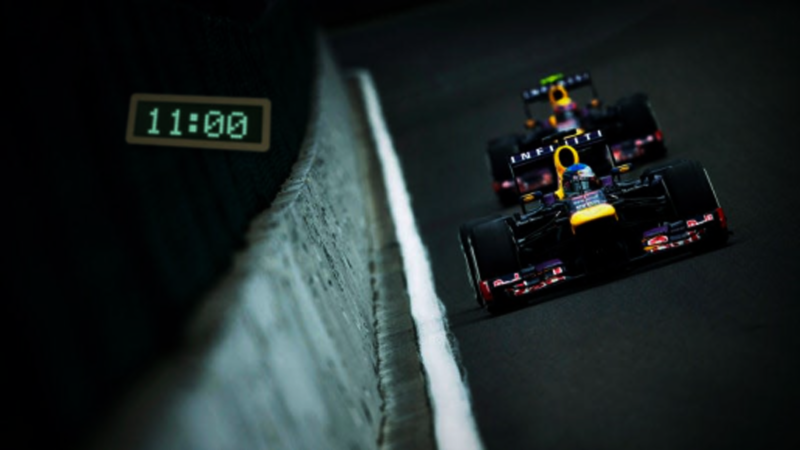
11,00
